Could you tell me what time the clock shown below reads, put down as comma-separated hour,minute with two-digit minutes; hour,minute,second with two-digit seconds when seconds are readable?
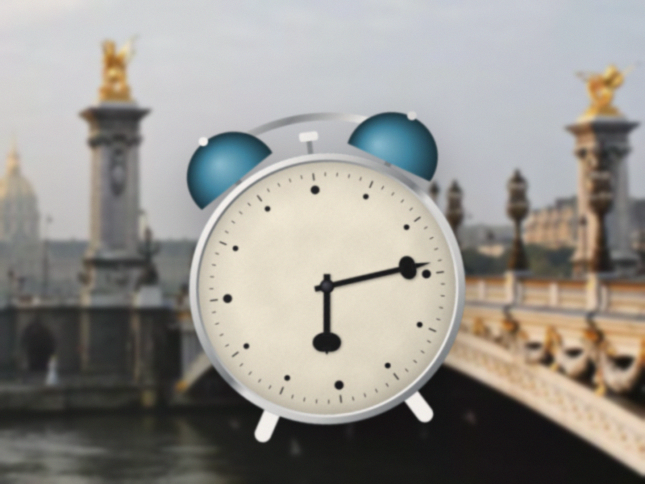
6,14
